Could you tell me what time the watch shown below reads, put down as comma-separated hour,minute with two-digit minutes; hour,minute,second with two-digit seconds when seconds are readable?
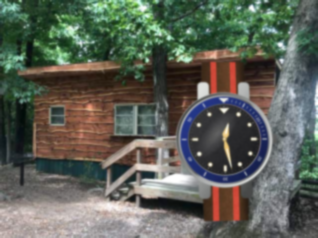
12,28
